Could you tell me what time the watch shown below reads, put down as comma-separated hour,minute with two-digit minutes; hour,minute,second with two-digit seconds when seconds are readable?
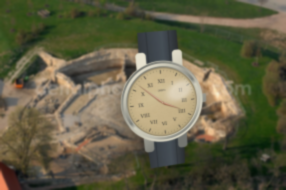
3,52
